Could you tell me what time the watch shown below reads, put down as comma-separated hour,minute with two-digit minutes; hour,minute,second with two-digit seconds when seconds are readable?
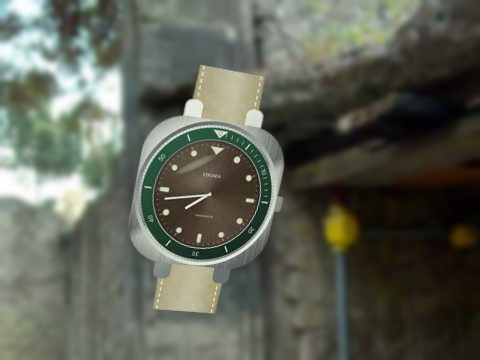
7,43
